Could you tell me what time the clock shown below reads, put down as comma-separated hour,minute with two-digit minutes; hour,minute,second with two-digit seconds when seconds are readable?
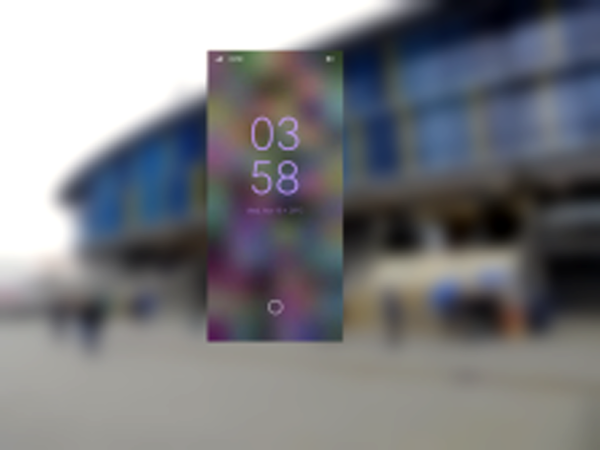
3,58
